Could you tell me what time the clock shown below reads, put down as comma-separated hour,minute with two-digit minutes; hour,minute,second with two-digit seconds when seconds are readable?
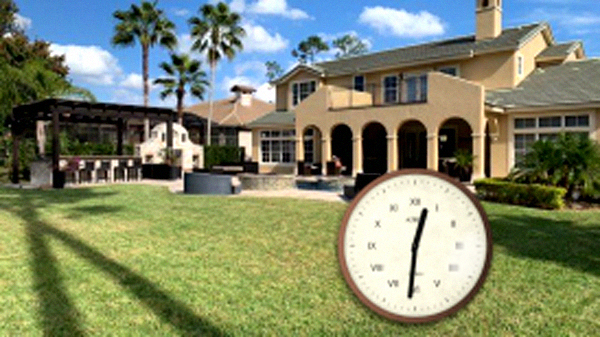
12,31
